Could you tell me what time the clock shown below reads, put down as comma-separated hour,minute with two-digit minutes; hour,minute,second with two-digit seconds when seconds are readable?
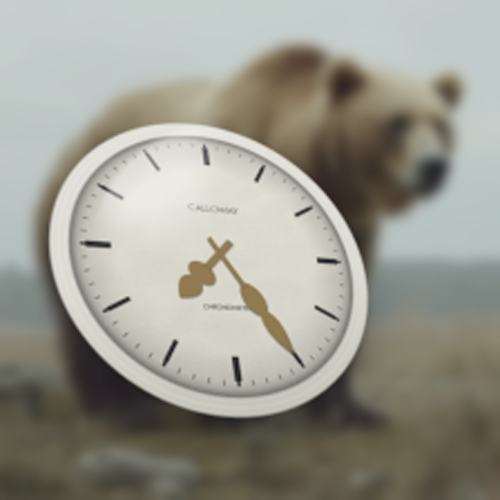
7,25
